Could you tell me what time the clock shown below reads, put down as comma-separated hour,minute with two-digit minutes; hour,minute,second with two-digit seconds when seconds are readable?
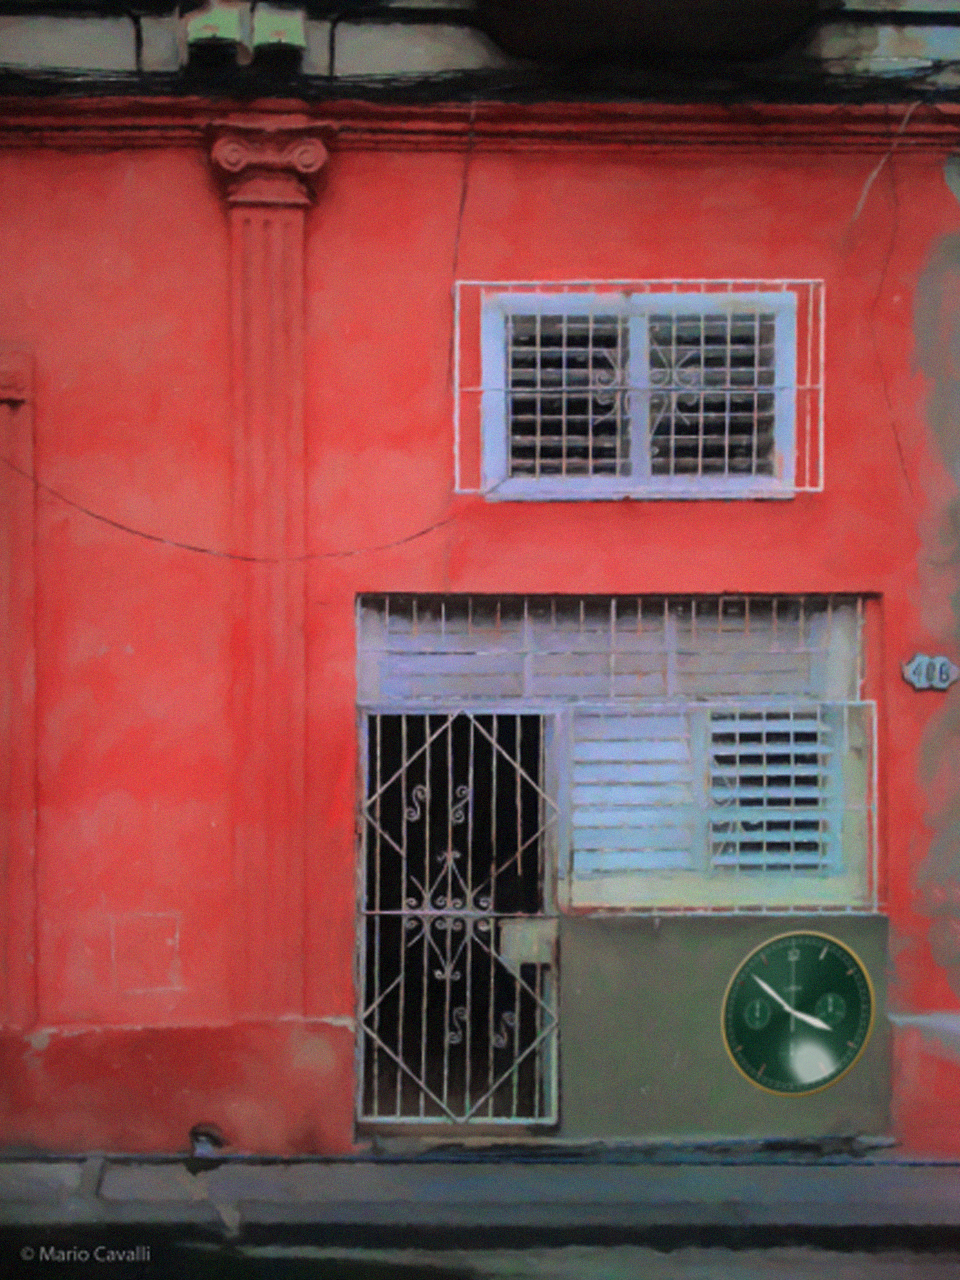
3,52
